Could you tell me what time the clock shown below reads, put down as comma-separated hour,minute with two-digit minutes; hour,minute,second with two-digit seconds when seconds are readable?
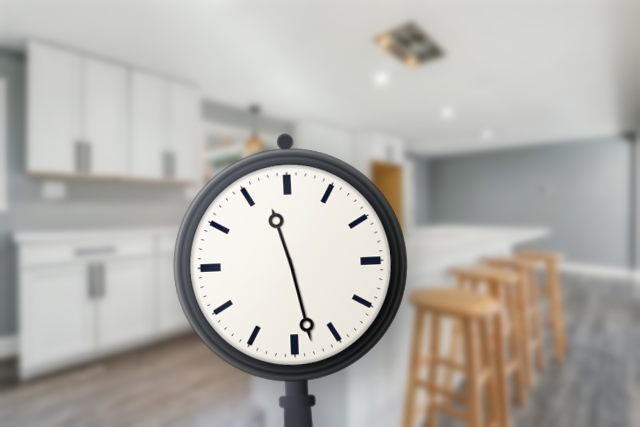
11,28
